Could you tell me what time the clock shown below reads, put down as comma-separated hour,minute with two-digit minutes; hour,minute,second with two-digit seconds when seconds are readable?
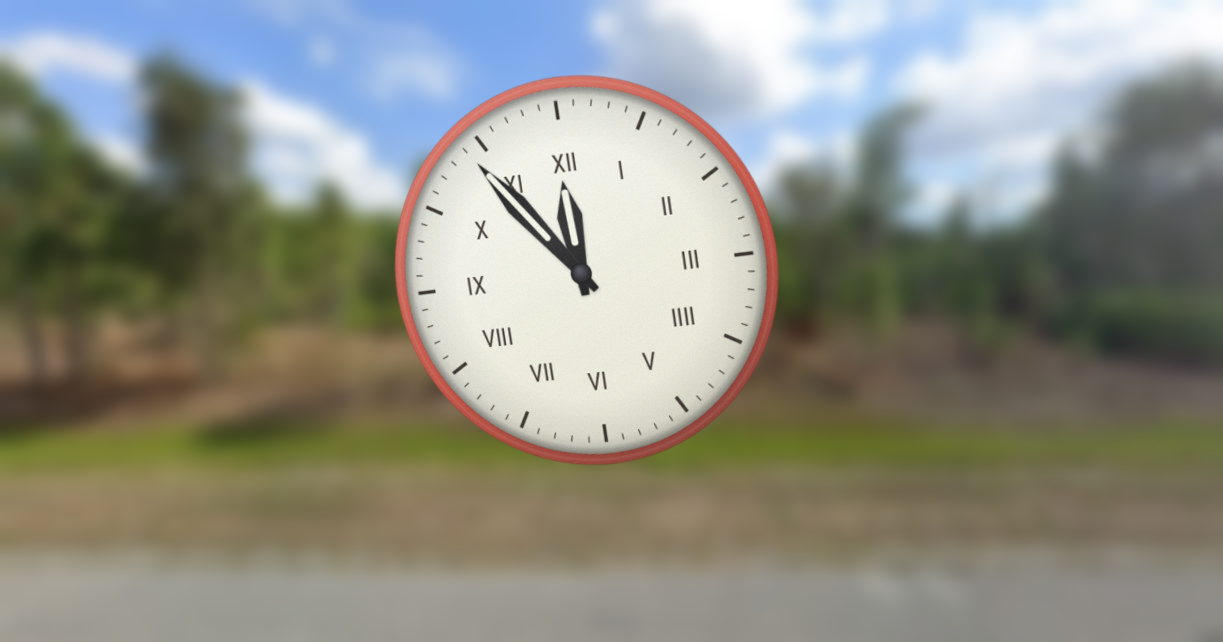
11,54
